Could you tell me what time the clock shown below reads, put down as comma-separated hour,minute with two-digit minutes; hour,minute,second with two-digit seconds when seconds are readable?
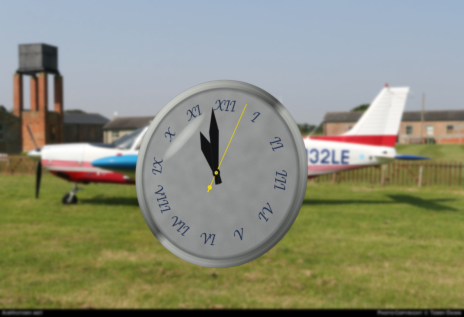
10,58,03
